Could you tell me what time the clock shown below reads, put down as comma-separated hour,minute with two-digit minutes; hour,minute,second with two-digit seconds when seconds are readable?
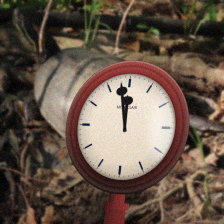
11,58
